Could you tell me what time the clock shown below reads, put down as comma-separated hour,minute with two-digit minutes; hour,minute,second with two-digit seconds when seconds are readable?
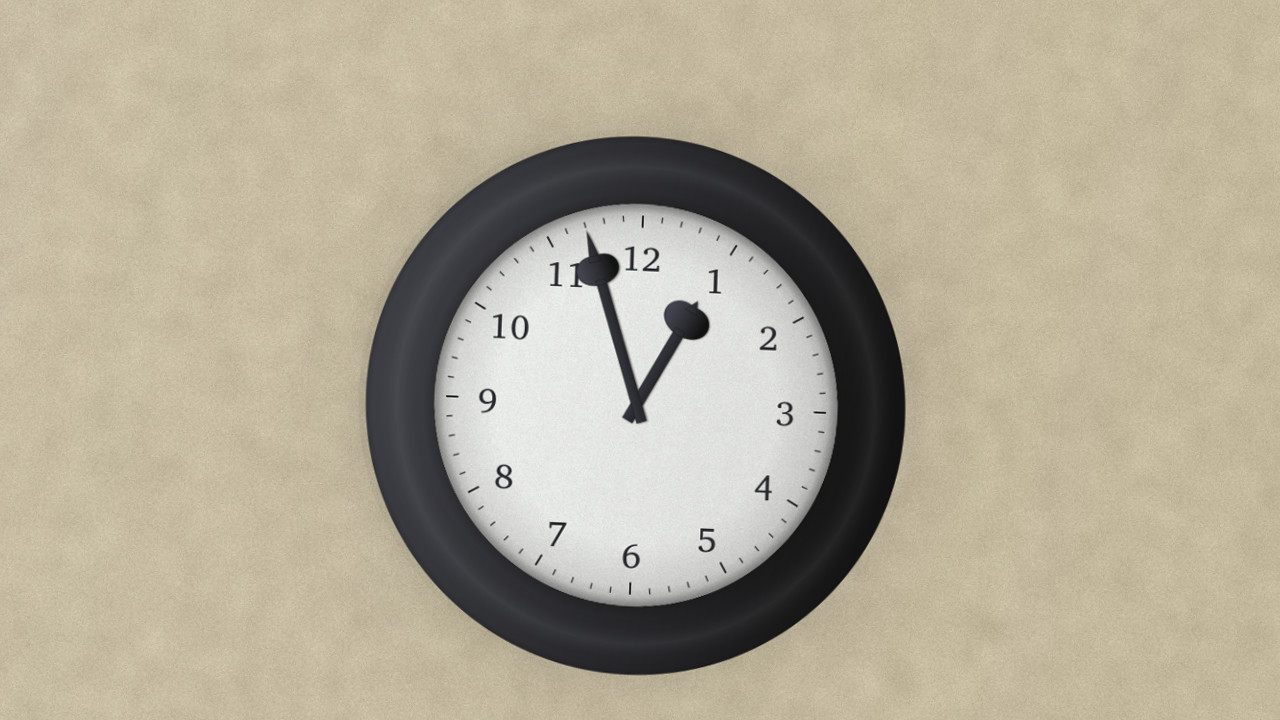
12,57
